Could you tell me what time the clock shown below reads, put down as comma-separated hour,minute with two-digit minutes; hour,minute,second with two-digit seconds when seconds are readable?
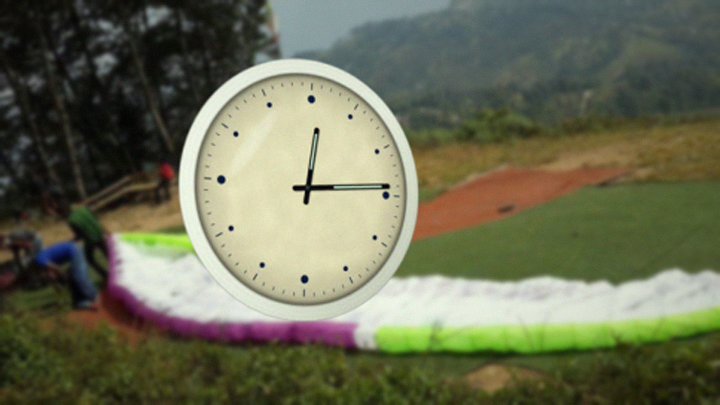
12,14
